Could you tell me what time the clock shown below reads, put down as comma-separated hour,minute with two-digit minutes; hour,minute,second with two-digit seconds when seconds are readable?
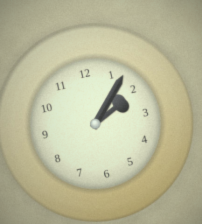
2,07
